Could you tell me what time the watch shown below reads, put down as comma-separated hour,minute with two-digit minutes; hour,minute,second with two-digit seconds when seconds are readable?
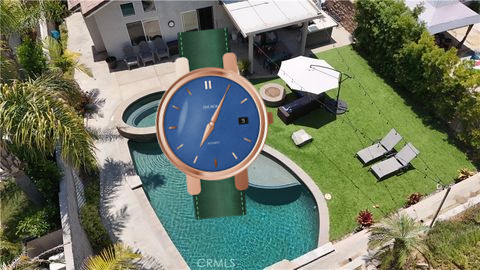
7,05
